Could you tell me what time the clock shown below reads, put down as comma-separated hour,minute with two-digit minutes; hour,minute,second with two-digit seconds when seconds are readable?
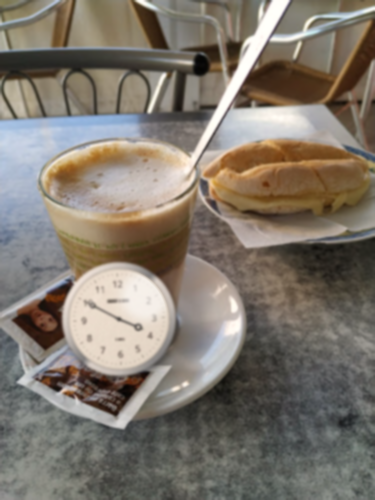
3,50
